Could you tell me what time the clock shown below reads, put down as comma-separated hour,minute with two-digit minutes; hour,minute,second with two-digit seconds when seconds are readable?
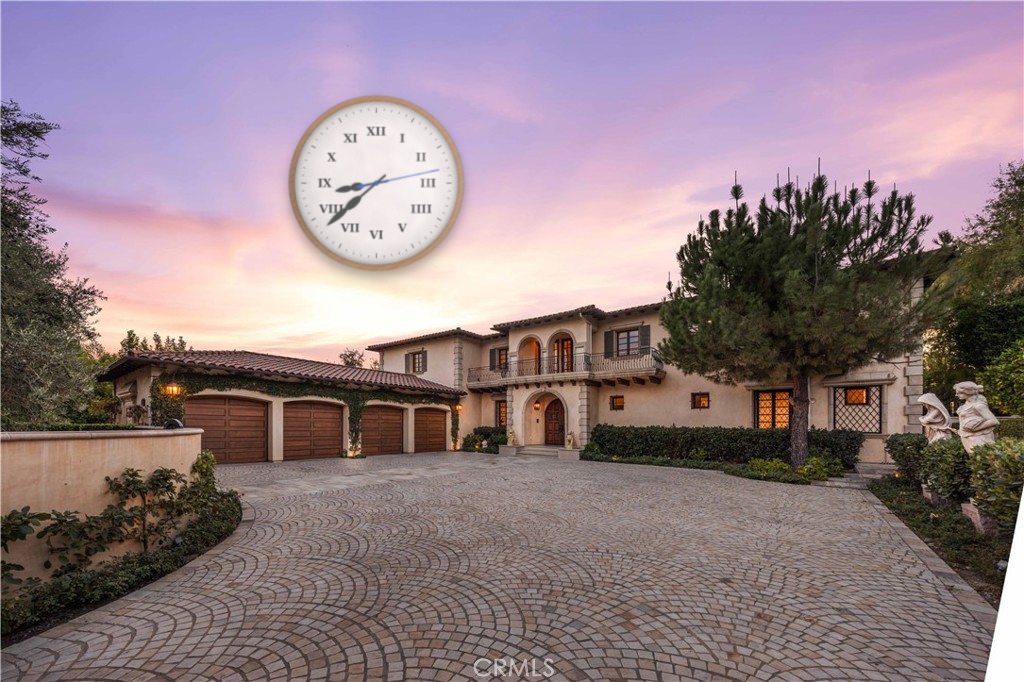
8,38,13
